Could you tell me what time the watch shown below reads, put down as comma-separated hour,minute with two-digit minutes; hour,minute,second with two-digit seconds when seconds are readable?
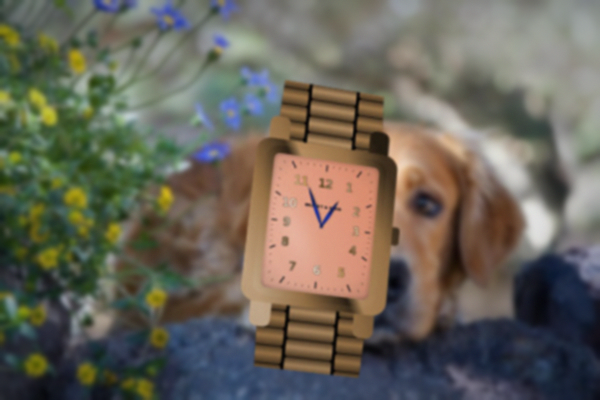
12,56
